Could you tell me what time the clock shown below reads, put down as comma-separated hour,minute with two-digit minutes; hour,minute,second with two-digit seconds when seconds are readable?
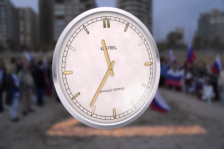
11,36
